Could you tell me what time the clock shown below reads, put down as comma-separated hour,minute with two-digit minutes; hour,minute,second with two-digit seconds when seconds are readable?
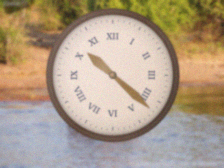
10,22
